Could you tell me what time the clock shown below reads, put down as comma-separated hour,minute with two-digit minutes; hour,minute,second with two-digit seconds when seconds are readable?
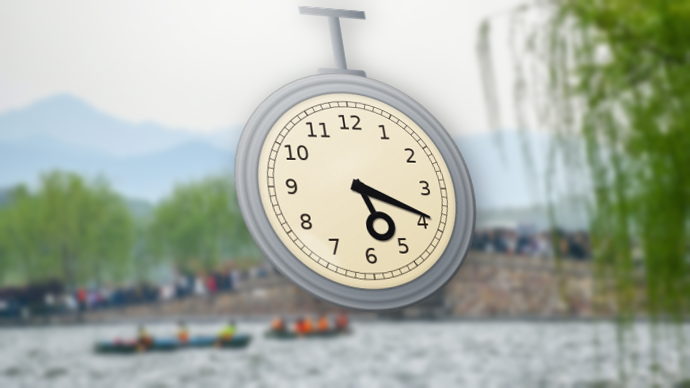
5,19
